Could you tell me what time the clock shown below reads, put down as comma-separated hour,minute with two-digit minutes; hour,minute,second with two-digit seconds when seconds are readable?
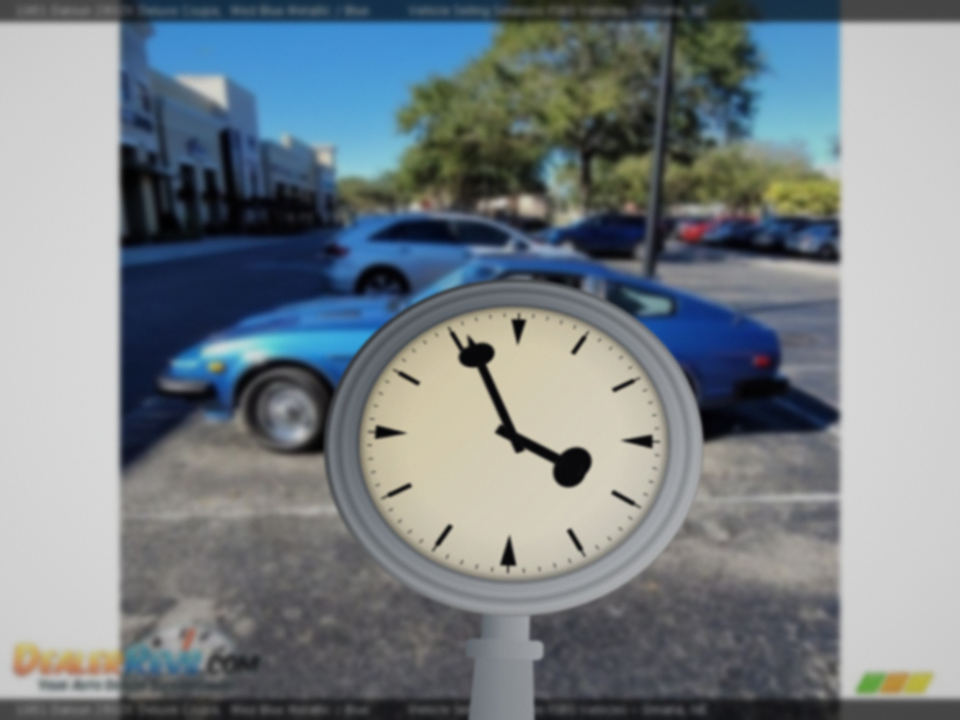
3,56
